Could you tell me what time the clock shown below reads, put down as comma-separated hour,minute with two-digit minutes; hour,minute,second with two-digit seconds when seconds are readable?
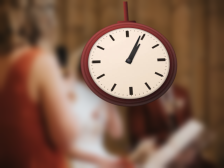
1,04
